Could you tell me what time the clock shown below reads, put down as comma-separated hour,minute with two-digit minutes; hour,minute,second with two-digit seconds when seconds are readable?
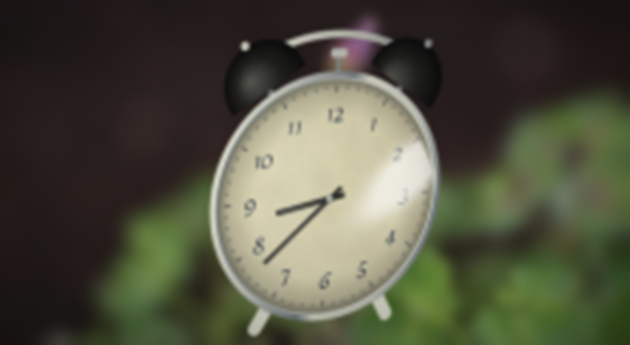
8,38
